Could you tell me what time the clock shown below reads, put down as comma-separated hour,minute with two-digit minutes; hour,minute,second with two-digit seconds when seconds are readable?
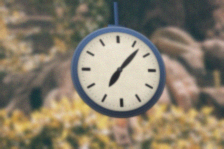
7,07
